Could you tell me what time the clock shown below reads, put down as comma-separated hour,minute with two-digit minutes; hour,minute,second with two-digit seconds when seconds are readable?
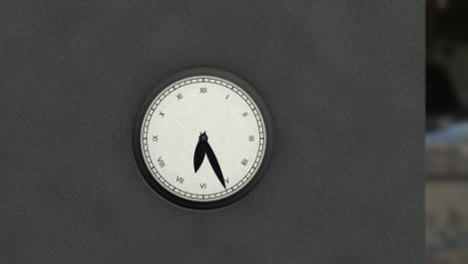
6,26
